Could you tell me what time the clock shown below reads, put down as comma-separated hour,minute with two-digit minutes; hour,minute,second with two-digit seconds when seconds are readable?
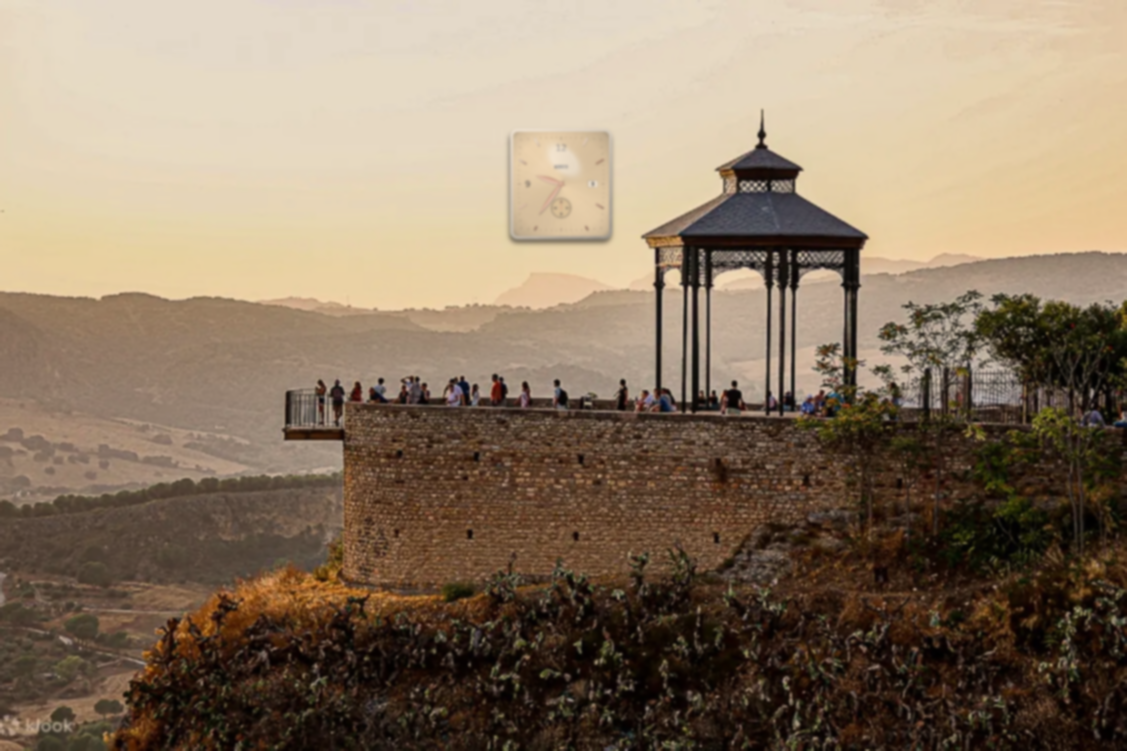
9,36
